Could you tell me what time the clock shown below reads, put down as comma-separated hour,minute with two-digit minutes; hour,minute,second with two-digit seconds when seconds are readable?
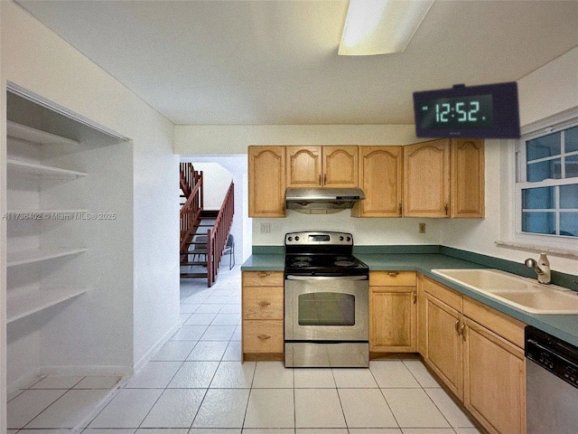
12,52
